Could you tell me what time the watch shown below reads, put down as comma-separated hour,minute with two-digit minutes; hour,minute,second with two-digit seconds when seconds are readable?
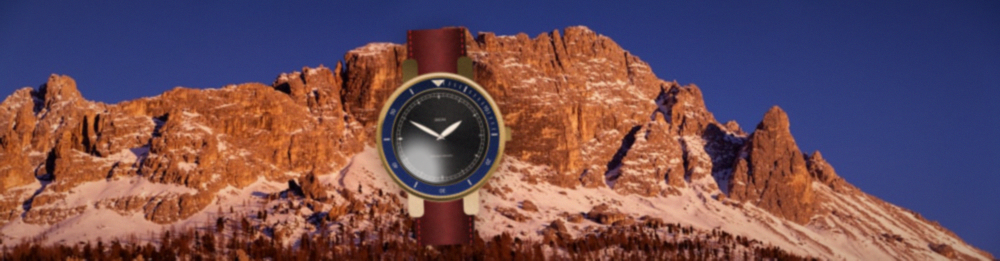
1,50
